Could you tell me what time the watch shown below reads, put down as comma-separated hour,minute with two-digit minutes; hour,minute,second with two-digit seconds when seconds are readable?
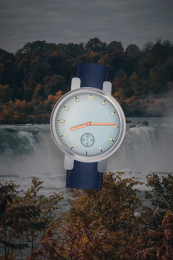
8,14
